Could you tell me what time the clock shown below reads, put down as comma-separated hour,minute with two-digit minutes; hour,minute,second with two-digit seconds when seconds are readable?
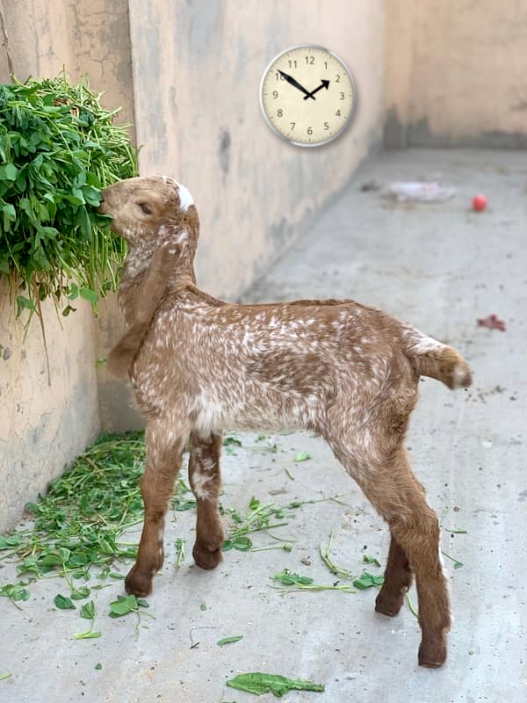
1,51
